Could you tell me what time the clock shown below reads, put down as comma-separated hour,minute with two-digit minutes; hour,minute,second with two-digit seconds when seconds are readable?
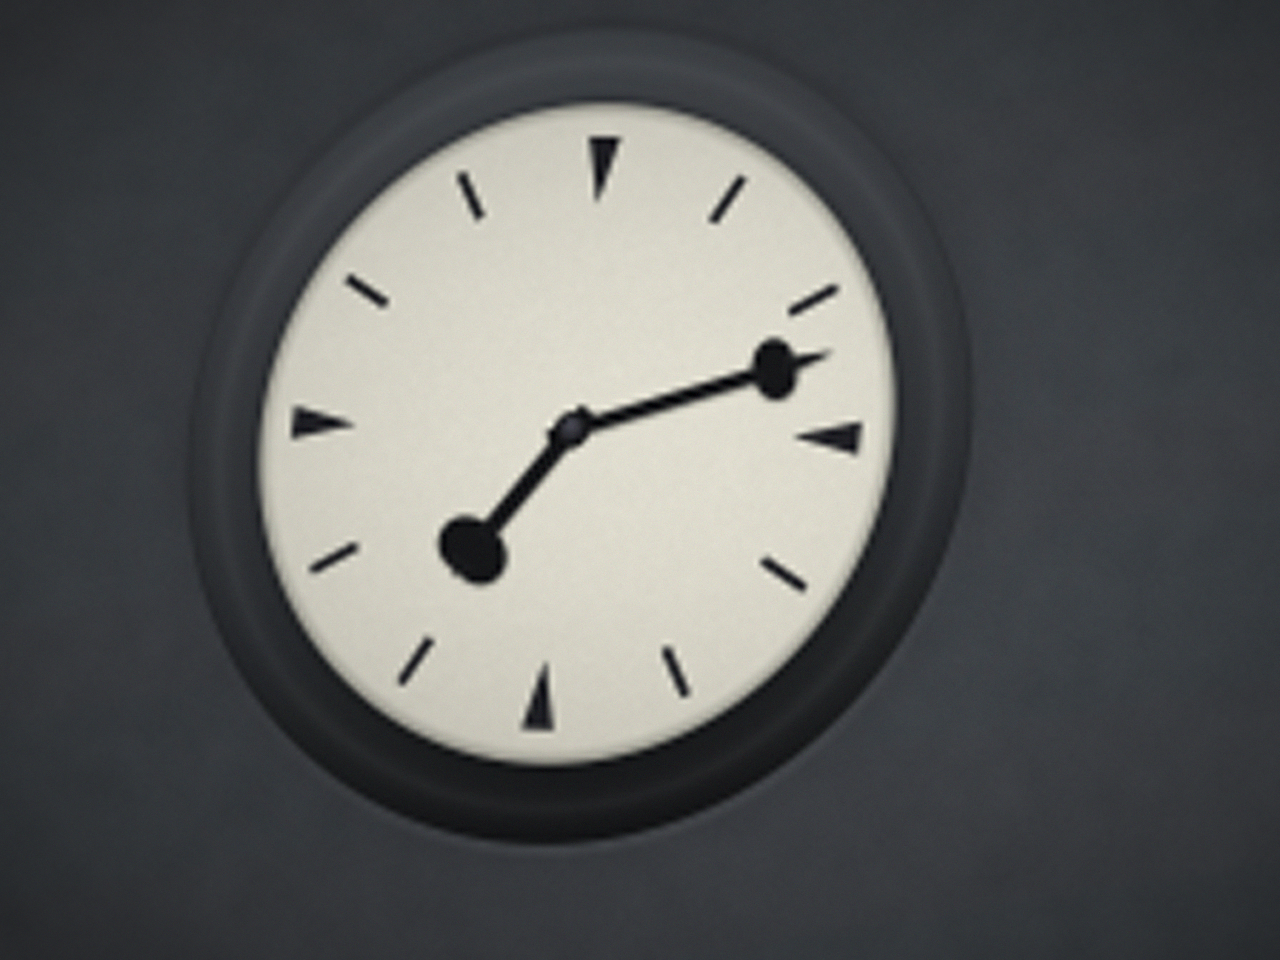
7,12
